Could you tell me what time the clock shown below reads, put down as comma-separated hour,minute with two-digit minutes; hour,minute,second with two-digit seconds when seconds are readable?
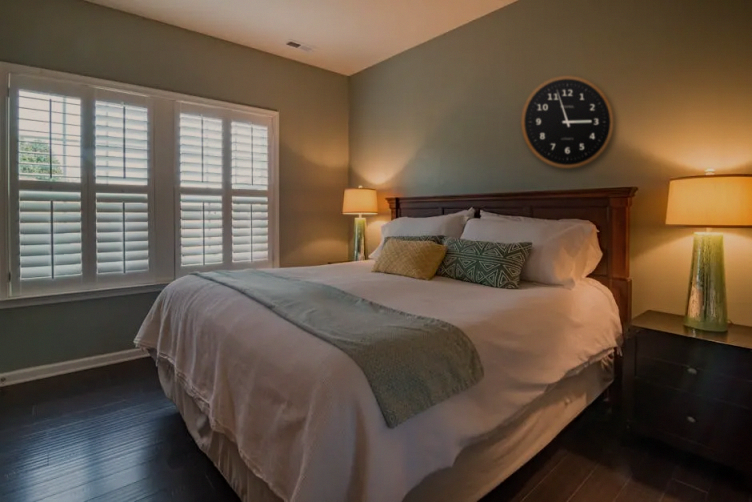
2,57
